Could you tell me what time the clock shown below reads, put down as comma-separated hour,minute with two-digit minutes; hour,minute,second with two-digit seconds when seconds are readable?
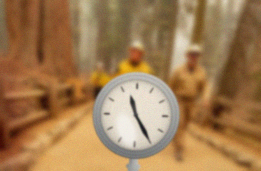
11,25
